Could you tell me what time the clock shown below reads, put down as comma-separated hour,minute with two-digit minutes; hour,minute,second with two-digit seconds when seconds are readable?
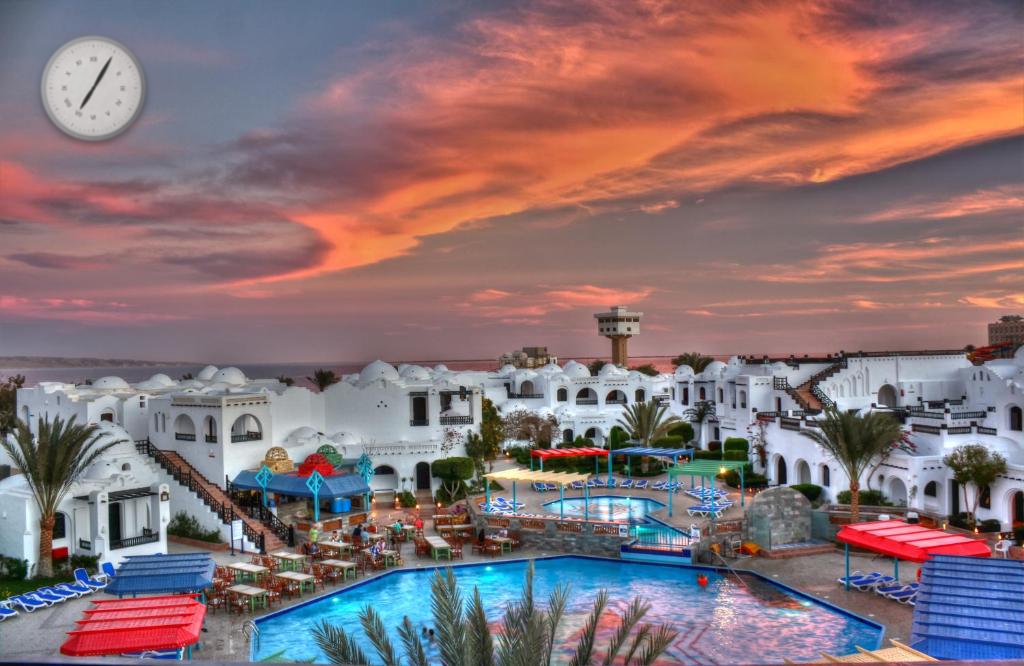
7,05
